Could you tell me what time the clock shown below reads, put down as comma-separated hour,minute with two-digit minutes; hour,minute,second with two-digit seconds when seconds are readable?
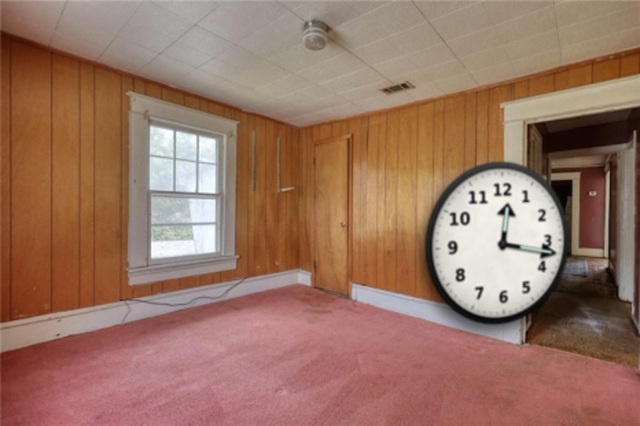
12,17
